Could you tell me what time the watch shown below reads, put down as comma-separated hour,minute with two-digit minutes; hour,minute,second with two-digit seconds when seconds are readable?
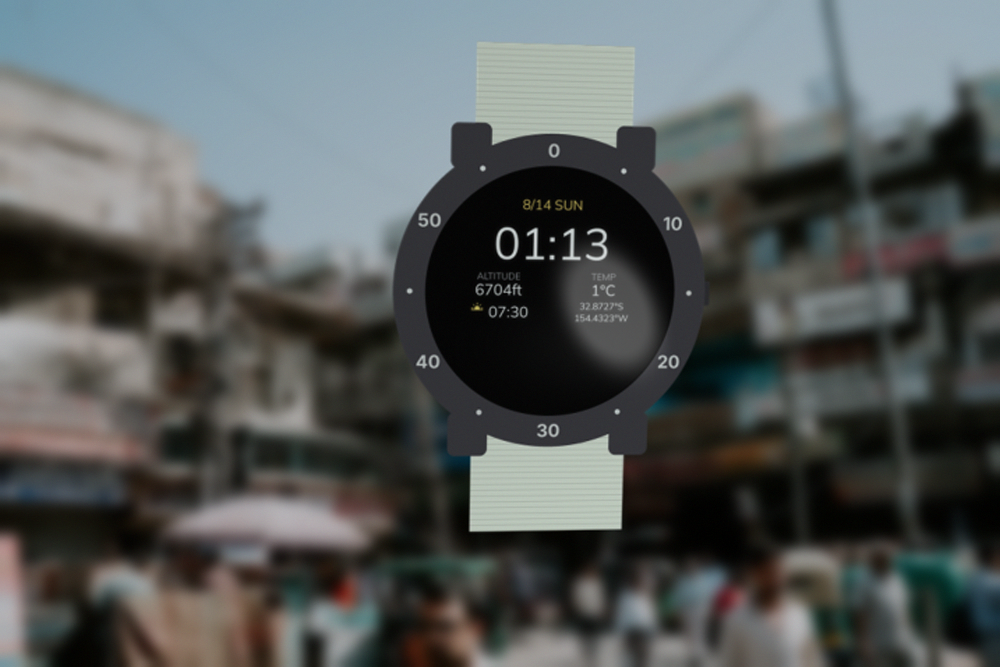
1,13
